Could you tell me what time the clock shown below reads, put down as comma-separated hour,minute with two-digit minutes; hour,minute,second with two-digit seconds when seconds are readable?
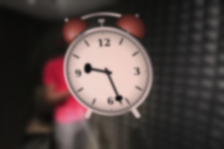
9,27
